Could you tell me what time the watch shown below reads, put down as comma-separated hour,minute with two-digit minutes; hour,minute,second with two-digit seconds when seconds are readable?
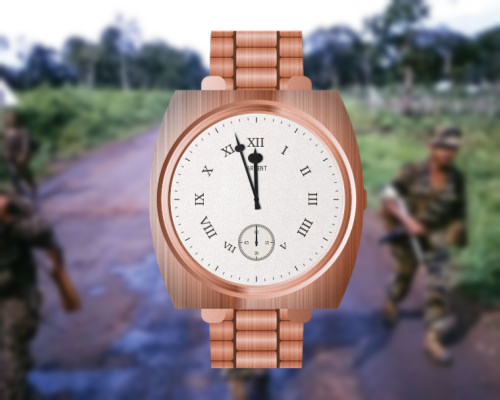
11,57
